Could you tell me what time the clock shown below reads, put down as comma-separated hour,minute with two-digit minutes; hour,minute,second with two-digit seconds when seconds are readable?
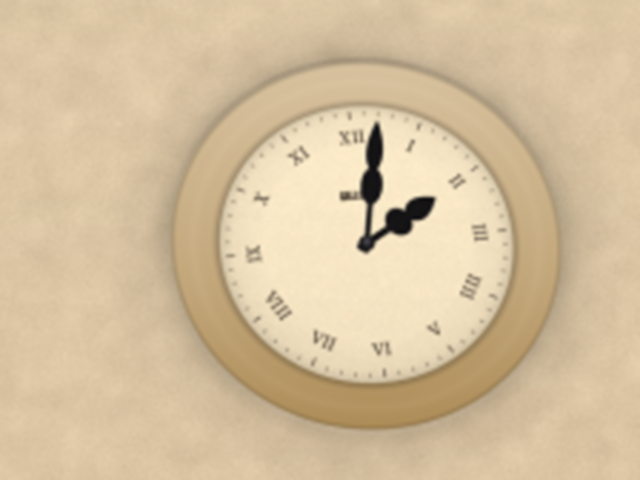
2,02
